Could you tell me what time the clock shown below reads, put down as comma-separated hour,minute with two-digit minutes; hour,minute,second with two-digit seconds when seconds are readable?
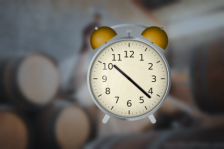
10,22
